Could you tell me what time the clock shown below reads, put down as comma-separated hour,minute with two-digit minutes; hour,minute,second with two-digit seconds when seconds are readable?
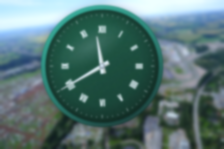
11,40
